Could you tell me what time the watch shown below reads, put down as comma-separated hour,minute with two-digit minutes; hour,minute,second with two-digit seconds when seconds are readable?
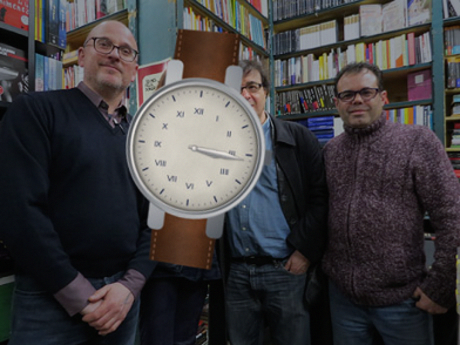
3,16
